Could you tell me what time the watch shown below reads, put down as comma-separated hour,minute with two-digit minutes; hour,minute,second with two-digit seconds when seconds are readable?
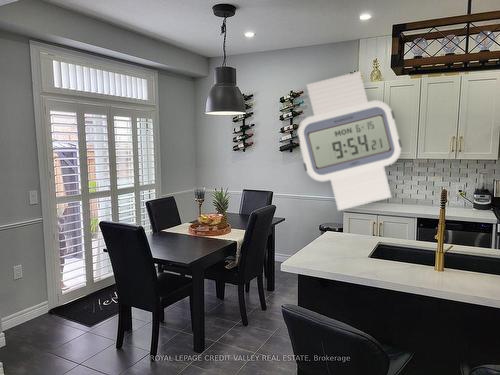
9,54,21
